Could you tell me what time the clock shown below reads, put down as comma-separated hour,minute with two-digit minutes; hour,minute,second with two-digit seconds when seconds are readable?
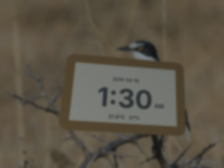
1,30
